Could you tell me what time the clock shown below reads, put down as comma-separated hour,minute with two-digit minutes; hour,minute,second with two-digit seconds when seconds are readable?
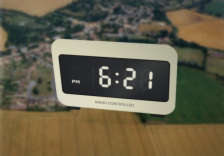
6,21
